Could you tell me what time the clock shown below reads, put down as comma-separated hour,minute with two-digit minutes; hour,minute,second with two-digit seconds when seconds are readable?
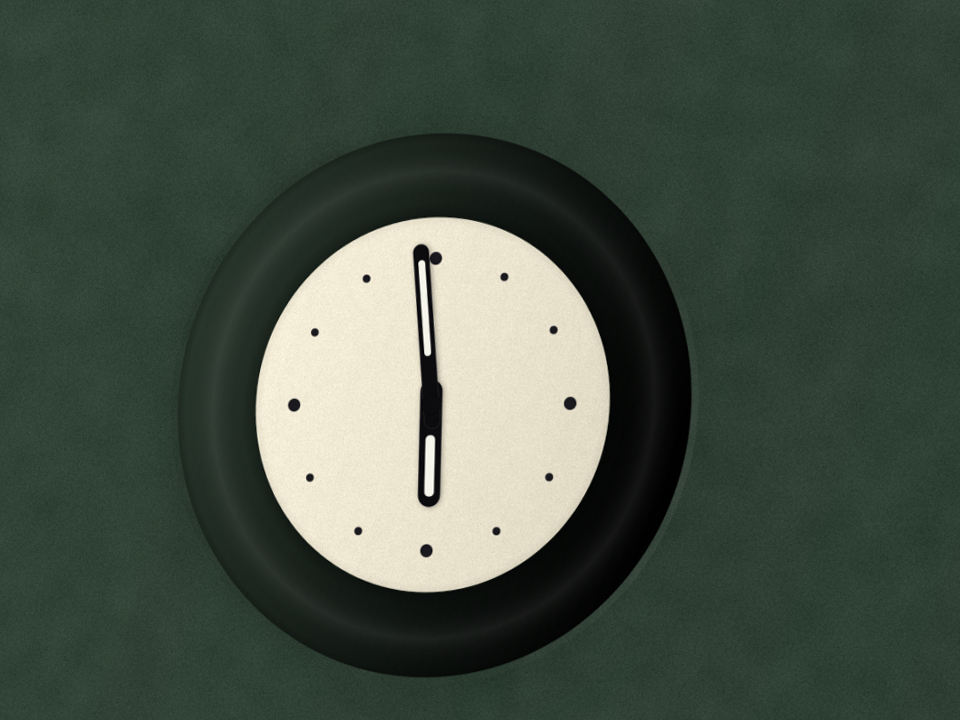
5,59
